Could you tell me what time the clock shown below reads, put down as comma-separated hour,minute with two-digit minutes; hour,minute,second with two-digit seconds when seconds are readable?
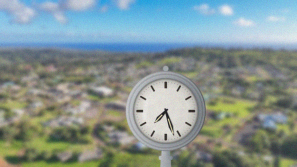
7,27
